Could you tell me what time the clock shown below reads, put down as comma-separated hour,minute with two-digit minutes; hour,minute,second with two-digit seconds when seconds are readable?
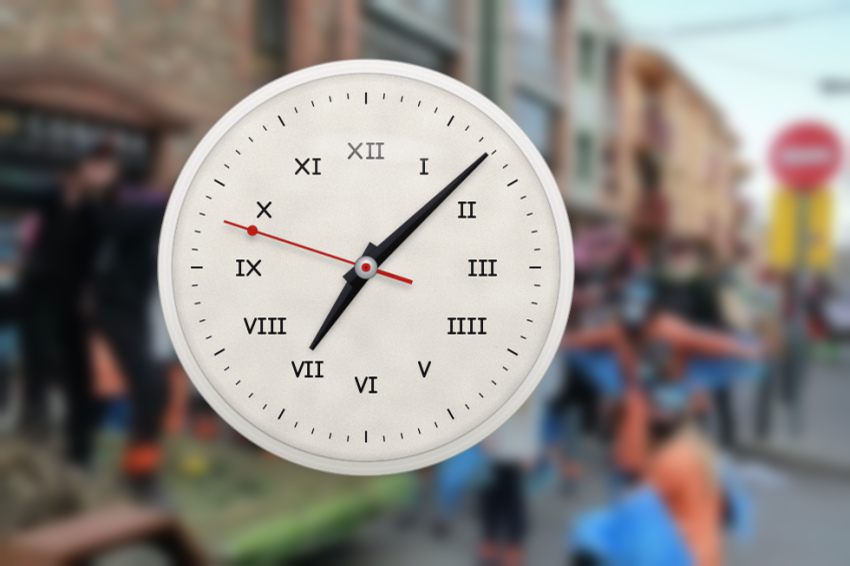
7,07,48
